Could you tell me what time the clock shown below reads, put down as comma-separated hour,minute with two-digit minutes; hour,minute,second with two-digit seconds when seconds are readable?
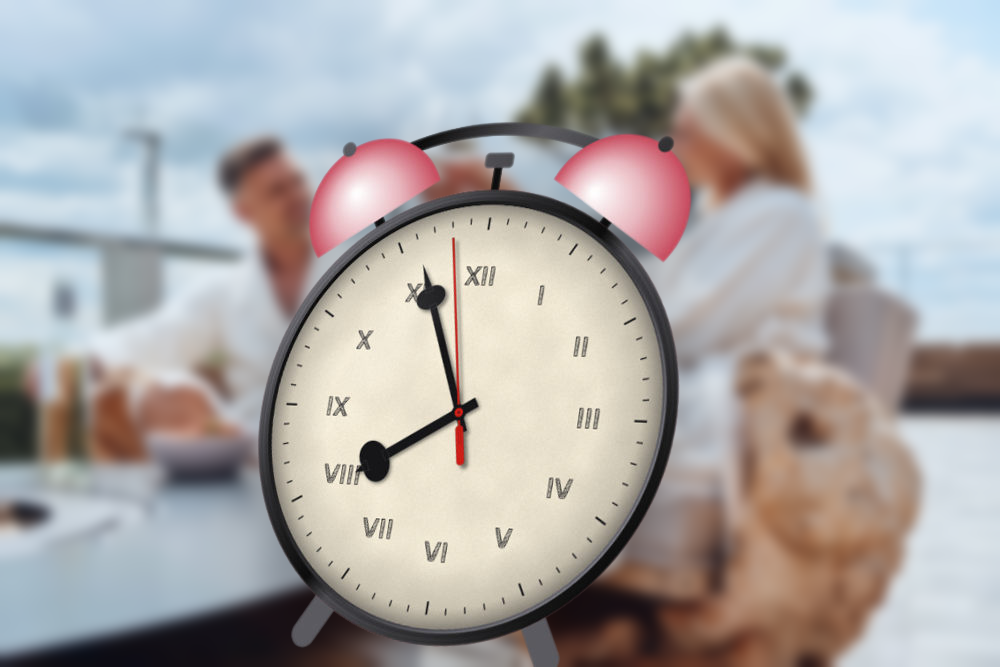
7,55,58
